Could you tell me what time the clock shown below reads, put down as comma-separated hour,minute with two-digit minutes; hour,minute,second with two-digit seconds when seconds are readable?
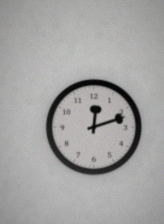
12,12
